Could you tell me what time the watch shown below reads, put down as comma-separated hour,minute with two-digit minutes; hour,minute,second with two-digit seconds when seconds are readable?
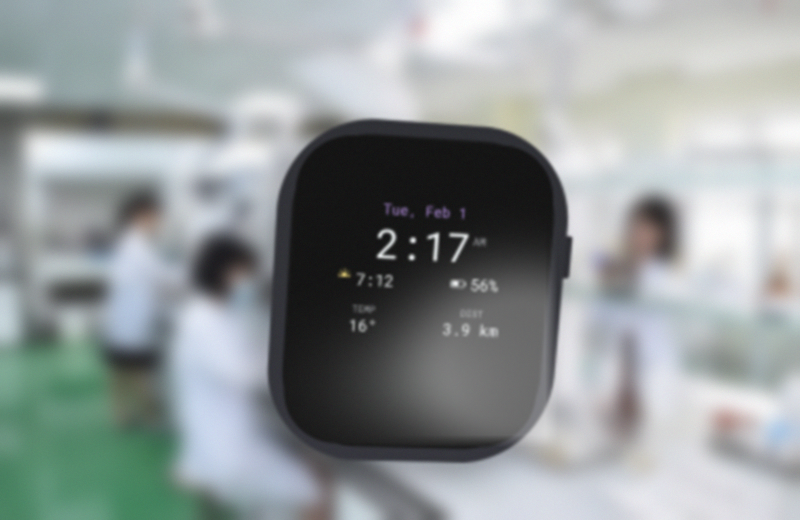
2,17
